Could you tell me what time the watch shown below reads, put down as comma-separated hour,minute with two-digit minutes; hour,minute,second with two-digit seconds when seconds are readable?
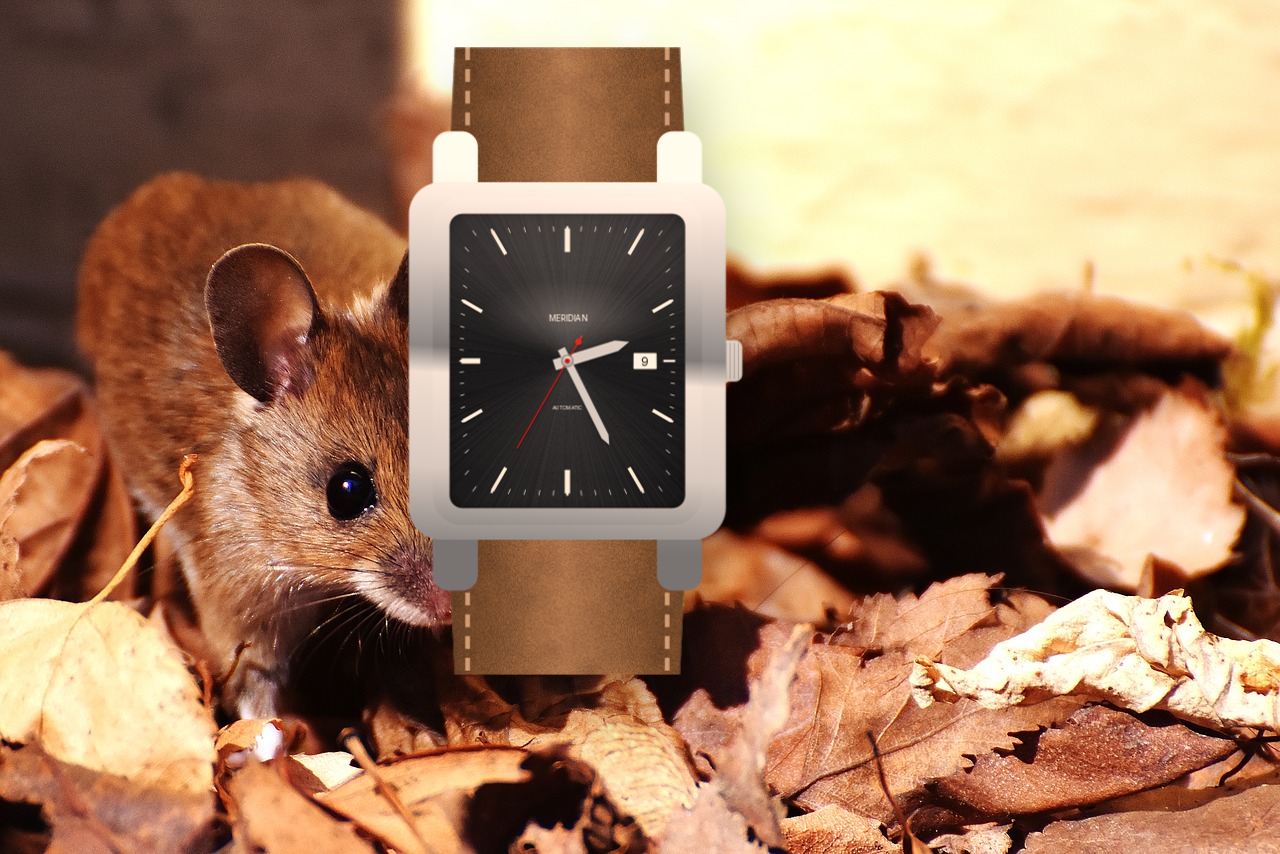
2,25,35
